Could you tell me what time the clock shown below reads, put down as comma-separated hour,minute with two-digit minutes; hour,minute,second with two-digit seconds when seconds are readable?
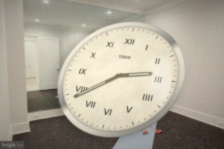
2,39
